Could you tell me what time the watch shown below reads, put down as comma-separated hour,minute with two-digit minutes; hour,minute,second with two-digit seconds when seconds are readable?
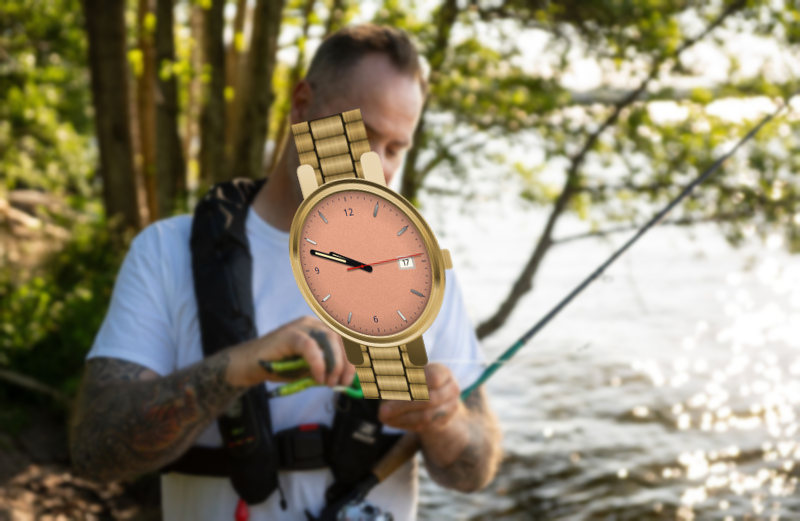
9,48,14
